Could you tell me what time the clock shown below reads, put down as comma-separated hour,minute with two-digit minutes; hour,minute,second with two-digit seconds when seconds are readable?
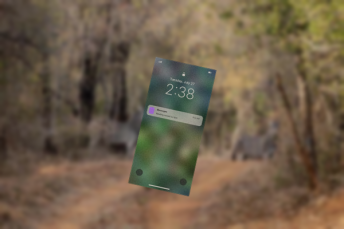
2,38
